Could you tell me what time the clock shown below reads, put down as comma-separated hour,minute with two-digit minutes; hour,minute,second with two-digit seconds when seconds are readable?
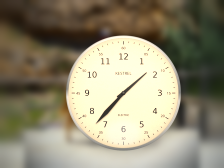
1,37
